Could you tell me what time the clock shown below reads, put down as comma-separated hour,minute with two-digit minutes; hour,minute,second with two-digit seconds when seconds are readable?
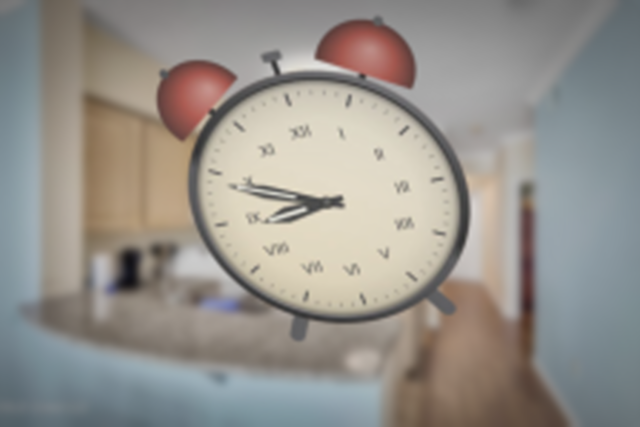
8,49
